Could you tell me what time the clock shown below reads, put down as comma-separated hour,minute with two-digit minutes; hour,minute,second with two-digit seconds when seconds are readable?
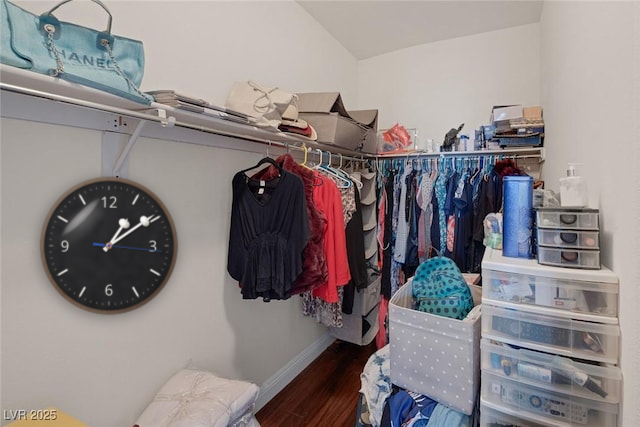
1,09,16
